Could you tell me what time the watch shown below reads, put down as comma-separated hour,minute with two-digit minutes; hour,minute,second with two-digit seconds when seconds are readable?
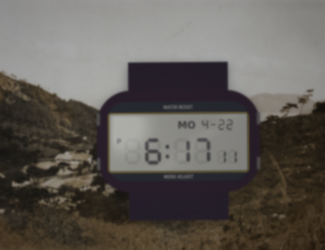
6,17,11
